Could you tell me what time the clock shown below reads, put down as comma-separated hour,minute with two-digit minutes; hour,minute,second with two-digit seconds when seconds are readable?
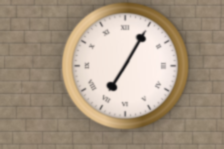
7,05
